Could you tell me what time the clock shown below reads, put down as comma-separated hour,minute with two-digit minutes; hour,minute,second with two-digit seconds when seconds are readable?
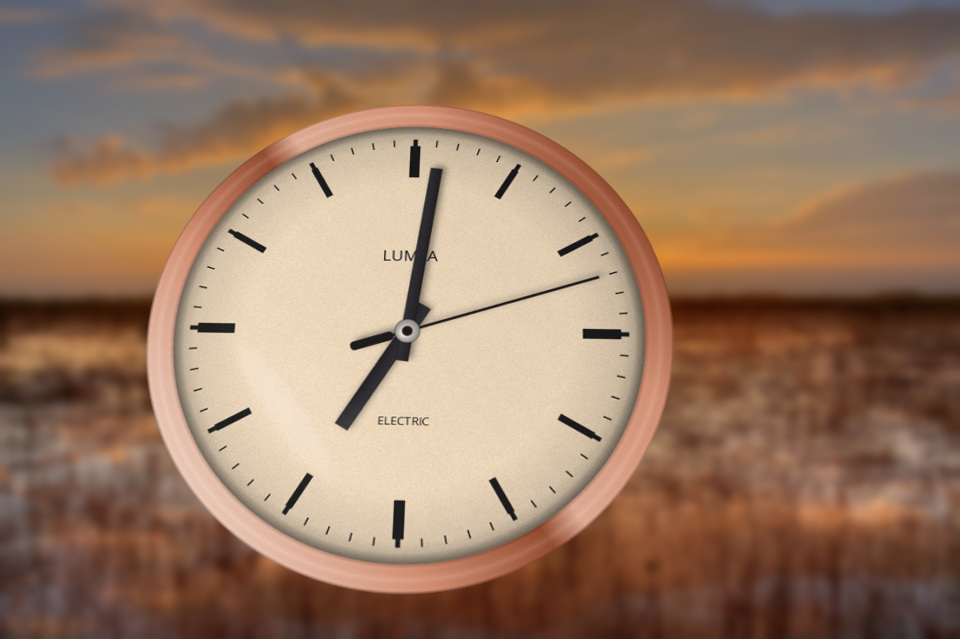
7,01,12
